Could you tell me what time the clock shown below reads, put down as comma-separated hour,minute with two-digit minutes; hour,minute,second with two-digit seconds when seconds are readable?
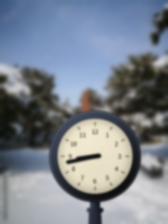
8,43
